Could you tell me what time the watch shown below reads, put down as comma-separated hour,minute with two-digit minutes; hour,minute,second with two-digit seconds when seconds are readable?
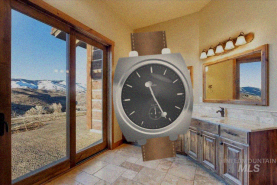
11,26
